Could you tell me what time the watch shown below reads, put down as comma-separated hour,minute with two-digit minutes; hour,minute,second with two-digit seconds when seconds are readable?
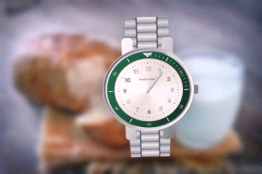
1,06
